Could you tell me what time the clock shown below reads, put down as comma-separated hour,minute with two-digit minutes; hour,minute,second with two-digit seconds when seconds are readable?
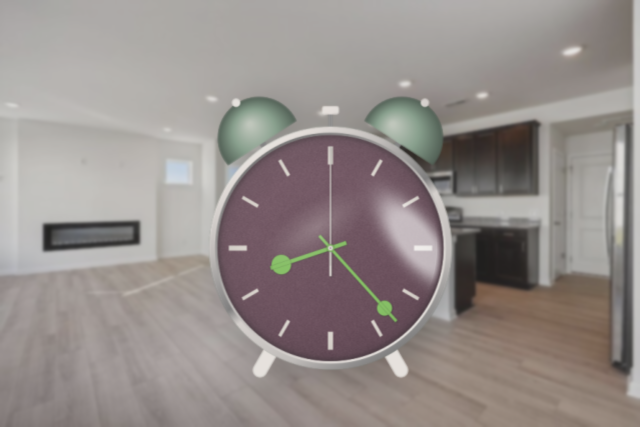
8,23,00
